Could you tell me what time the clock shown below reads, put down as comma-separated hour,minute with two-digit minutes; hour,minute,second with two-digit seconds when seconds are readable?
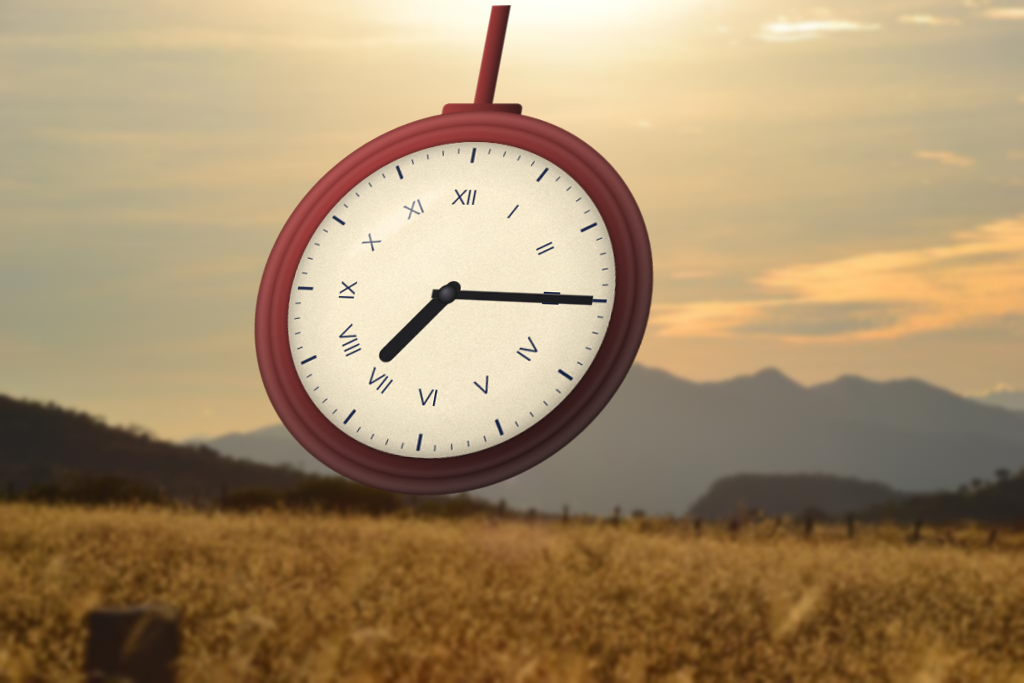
7,15
